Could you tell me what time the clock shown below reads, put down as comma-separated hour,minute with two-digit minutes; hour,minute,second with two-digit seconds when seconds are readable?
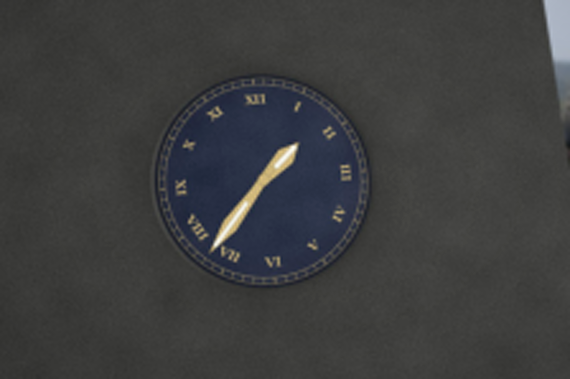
1,37
